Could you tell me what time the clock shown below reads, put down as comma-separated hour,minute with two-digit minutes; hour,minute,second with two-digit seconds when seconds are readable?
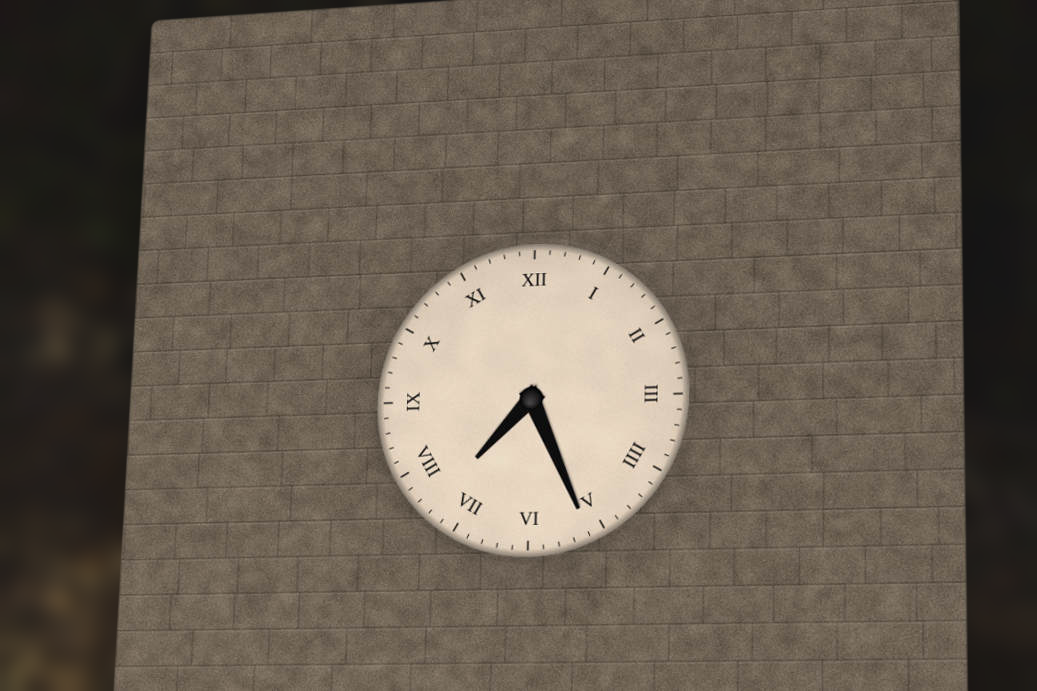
7,26
